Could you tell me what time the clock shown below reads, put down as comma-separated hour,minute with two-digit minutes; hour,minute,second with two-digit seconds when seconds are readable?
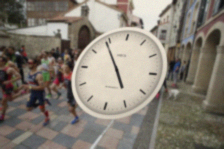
4,54
